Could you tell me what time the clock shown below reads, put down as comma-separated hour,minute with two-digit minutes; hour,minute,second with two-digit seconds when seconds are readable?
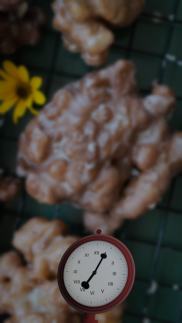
7,04
